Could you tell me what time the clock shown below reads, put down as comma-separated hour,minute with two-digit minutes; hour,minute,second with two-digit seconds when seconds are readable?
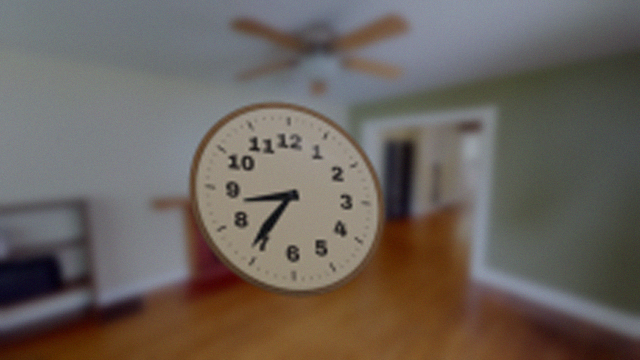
8,36
